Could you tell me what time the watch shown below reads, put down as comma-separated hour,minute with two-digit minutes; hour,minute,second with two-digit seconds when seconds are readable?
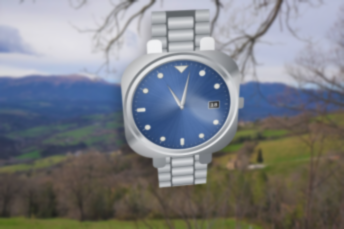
11,02
